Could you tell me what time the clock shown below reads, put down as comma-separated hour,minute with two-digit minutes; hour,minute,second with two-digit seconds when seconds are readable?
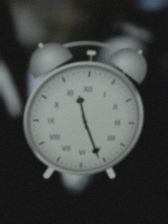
11,26
